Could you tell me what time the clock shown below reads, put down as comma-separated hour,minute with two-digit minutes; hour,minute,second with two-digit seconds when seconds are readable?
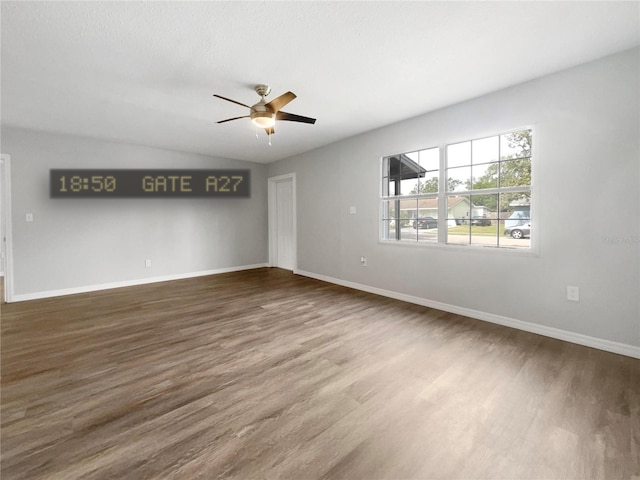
18,50
